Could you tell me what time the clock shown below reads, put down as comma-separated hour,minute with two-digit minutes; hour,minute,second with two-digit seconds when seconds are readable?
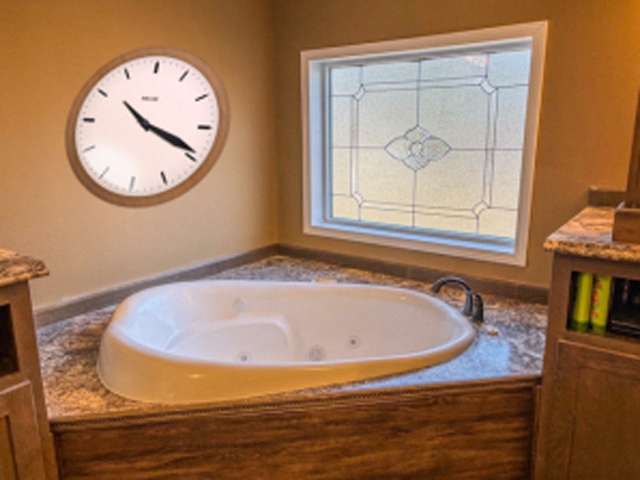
10,19
